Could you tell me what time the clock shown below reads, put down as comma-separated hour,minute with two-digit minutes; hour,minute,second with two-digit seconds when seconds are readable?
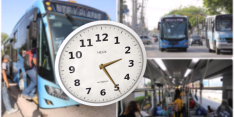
2,25
